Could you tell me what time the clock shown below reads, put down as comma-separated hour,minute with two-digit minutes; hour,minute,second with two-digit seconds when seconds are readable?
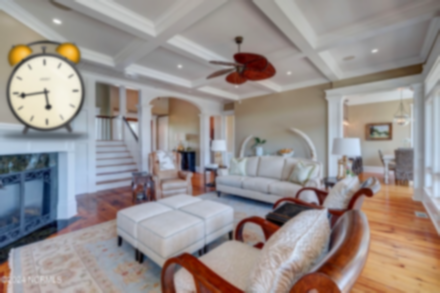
5,44
